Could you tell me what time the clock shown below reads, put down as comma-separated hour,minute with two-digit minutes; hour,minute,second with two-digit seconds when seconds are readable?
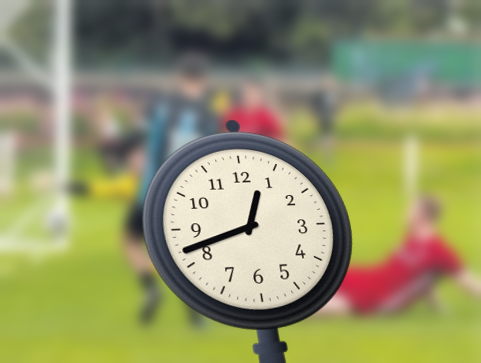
12,42
